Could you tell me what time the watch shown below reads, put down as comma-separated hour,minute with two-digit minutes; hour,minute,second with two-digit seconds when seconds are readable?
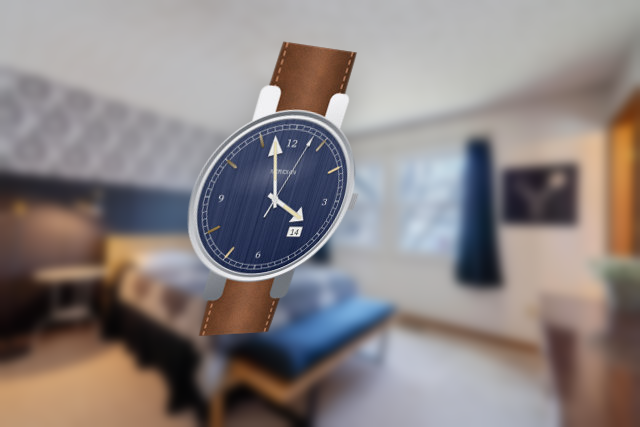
3,57,03
